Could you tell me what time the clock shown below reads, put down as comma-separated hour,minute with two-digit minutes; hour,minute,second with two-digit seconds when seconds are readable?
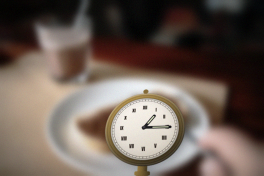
1,15
